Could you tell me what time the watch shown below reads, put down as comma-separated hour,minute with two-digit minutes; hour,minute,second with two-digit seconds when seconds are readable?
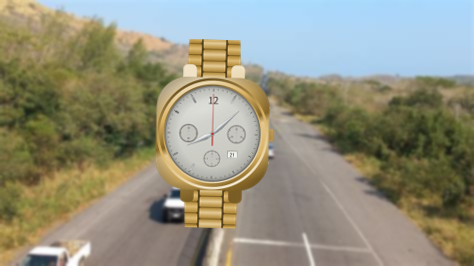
8,08
